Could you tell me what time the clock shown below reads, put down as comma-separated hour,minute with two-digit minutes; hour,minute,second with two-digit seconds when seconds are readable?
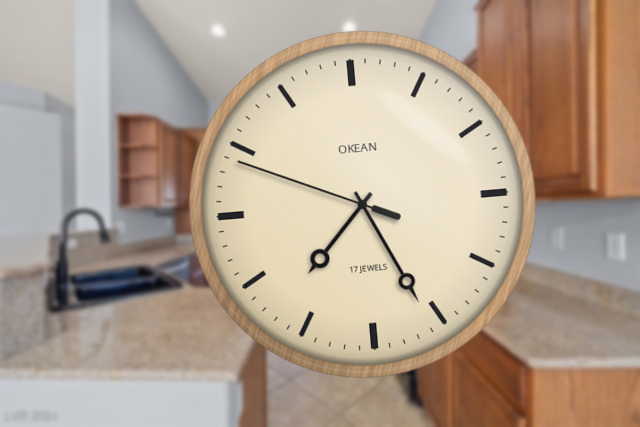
7,25,49
